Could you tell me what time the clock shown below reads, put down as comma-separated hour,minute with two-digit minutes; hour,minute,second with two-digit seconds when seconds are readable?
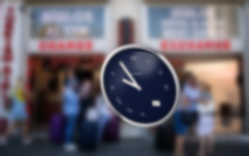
9,55
